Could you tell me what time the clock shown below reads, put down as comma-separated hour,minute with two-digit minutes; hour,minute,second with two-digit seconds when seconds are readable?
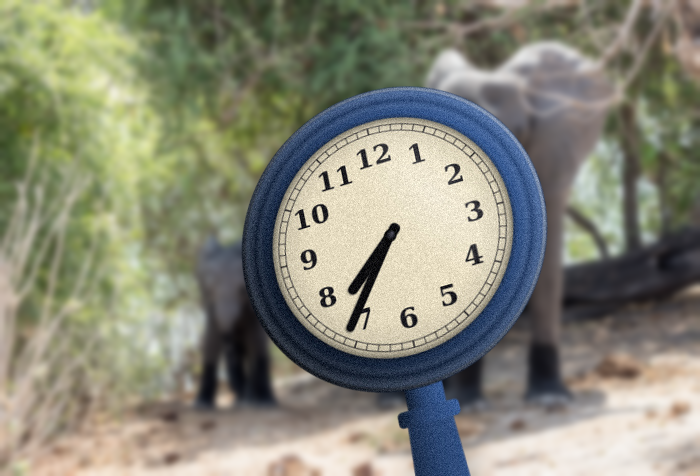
7,36
